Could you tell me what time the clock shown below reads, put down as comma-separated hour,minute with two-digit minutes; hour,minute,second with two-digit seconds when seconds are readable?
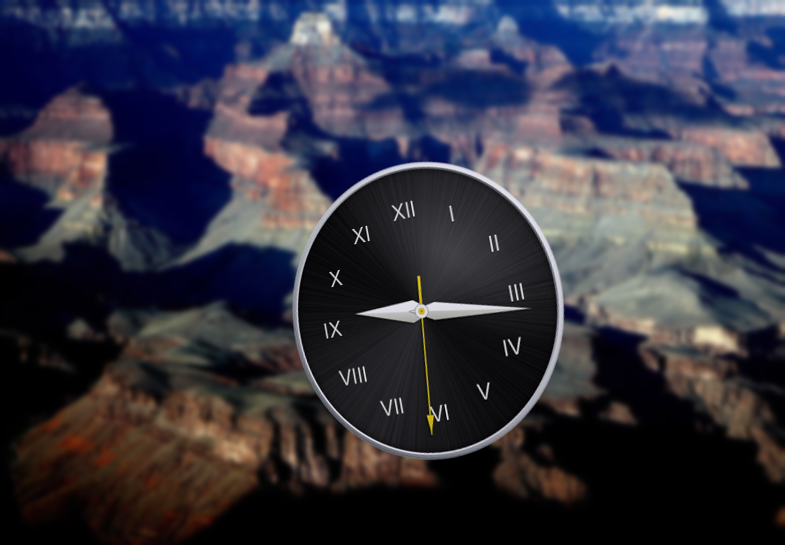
9,16,31
